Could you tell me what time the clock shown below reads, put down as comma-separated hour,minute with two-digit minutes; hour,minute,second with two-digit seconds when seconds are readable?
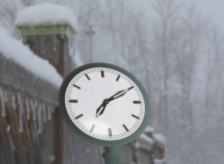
7,10
